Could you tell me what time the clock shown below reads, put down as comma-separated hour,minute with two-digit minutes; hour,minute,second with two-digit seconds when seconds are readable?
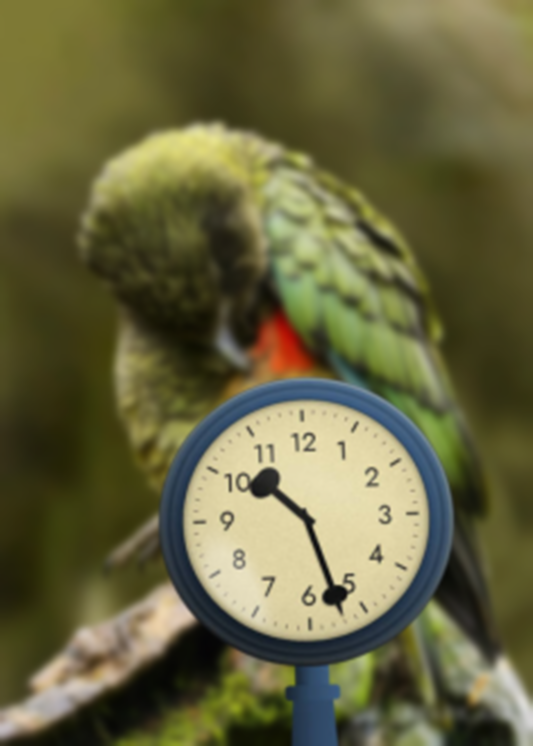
10,27
